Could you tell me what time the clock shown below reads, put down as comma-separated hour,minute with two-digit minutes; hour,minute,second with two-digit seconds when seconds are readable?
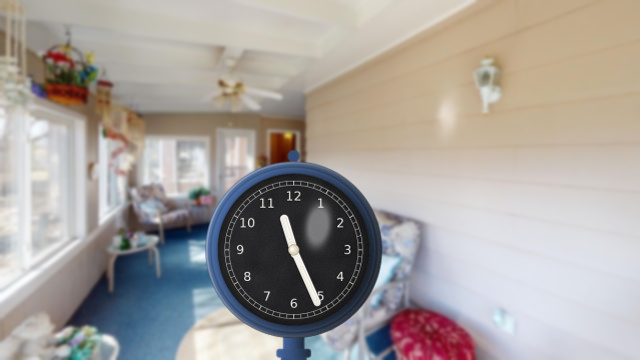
11,26
